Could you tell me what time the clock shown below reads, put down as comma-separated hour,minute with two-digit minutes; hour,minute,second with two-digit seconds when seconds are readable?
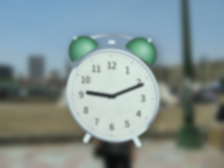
9,11
